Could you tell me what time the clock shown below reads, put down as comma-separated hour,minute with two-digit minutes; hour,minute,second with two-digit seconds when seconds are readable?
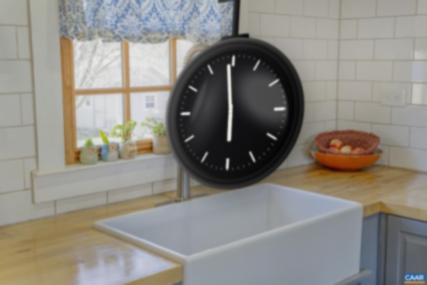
5,59
